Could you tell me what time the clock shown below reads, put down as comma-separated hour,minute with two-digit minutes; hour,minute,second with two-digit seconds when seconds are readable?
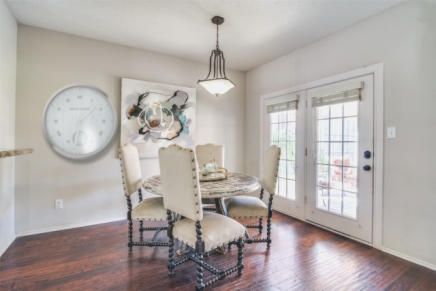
1,32
